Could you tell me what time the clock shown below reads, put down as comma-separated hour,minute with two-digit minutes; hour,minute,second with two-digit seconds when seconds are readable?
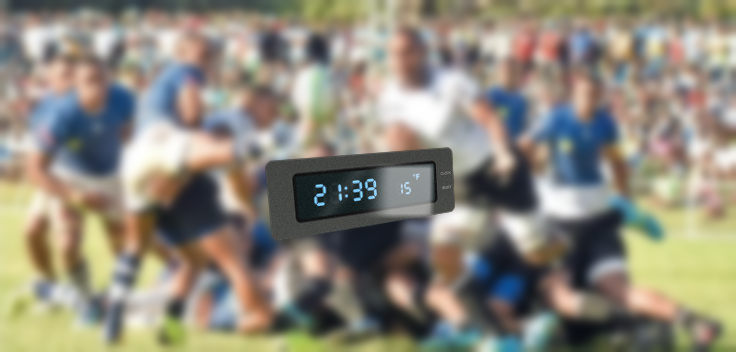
21,39
